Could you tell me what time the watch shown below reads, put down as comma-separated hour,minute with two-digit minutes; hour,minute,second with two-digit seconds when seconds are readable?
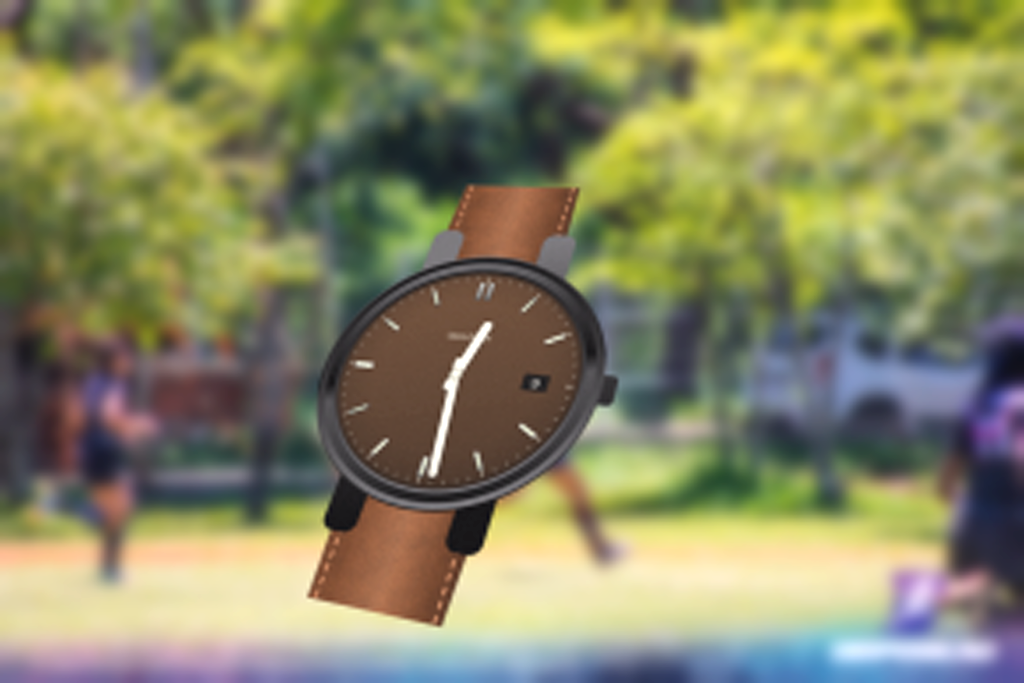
12,29
